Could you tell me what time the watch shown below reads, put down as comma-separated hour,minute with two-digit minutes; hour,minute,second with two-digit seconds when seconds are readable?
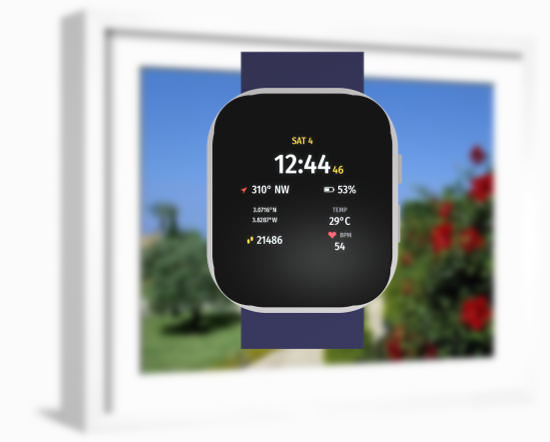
12,44,46
